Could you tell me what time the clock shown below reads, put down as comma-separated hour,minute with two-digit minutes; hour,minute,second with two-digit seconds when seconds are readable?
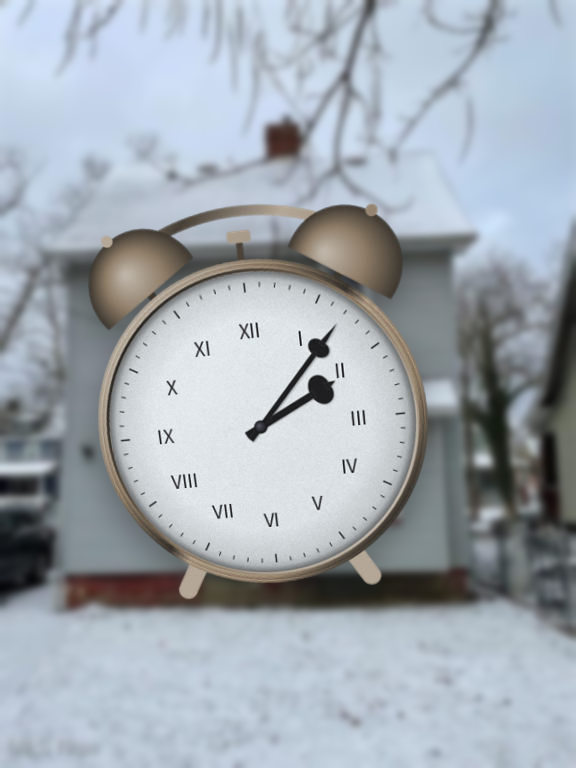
2,07
